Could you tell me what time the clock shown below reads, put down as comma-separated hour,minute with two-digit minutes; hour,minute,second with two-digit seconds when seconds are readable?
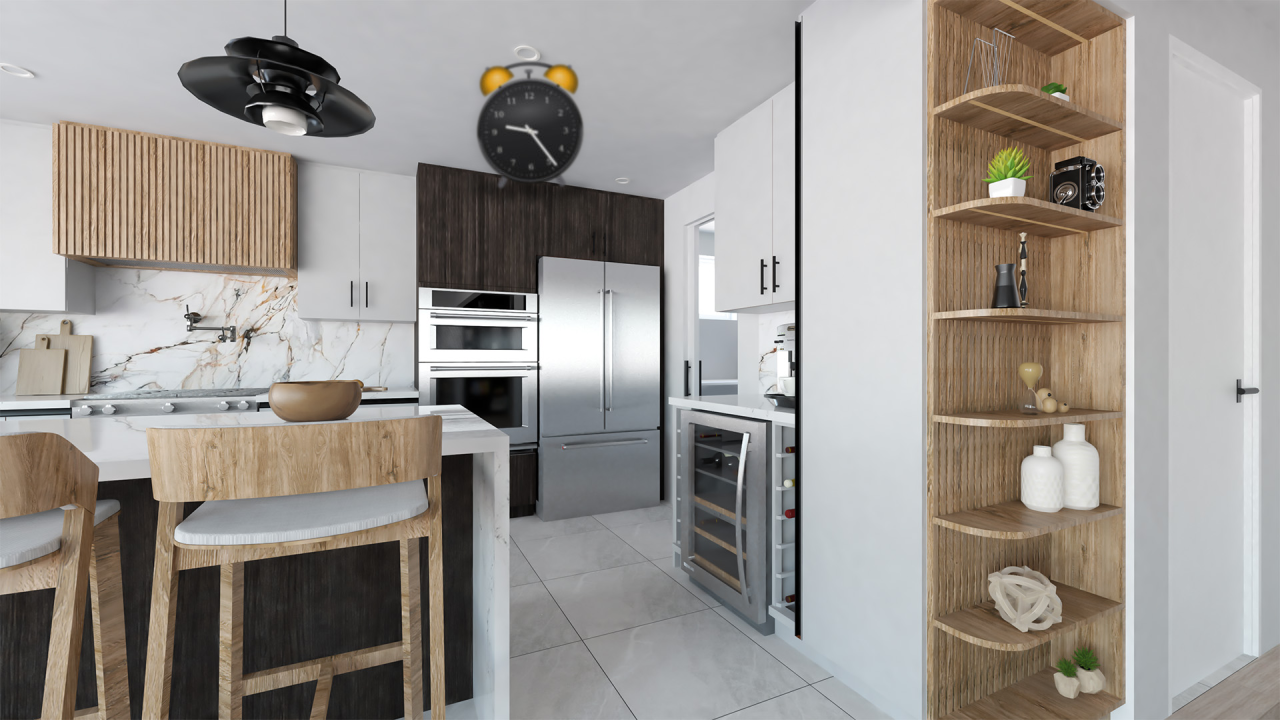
9,24
